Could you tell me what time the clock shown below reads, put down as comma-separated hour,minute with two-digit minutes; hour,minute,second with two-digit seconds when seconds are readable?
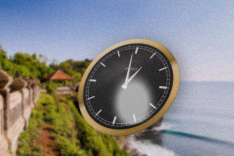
12,59
